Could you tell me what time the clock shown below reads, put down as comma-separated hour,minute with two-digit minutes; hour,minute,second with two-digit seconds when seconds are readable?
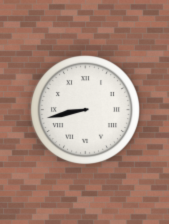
8,43
